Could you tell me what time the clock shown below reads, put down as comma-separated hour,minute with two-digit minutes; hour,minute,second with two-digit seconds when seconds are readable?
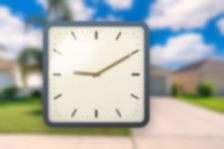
9,10
